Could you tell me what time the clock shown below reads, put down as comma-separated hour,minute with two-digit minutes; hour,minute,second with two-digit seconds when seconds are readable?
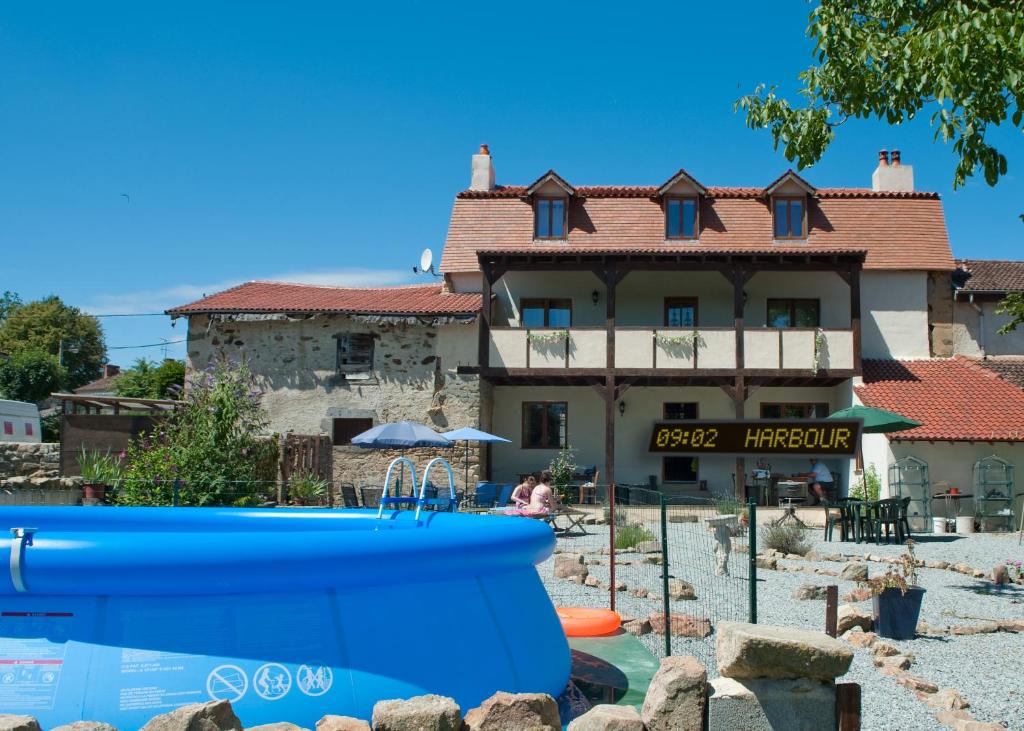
9,02
